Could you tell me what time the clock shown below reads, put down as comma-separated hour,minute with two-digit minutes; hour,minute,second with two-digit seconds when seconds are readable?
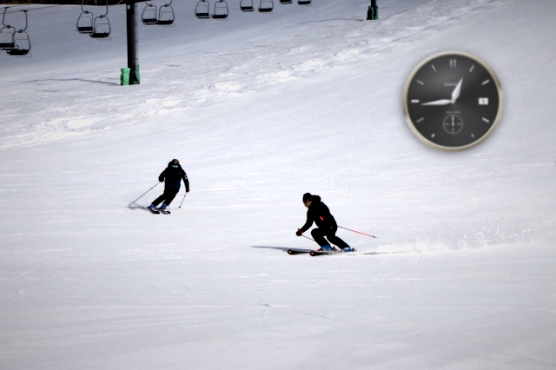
12,44
